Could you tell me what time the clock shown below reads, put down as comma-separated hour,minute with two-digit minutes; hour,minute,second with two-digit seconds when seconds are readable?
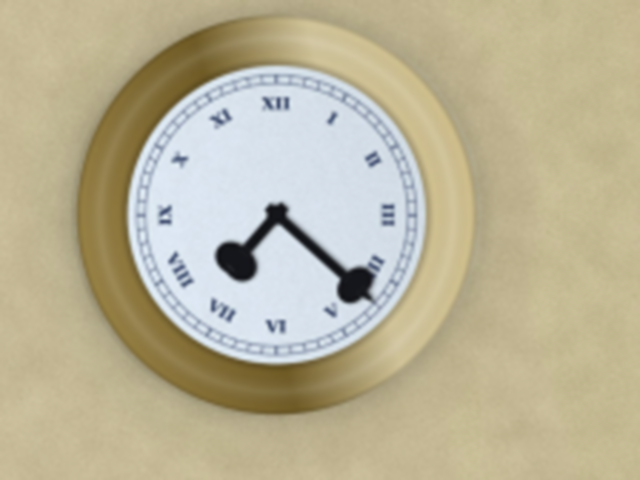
7,22
